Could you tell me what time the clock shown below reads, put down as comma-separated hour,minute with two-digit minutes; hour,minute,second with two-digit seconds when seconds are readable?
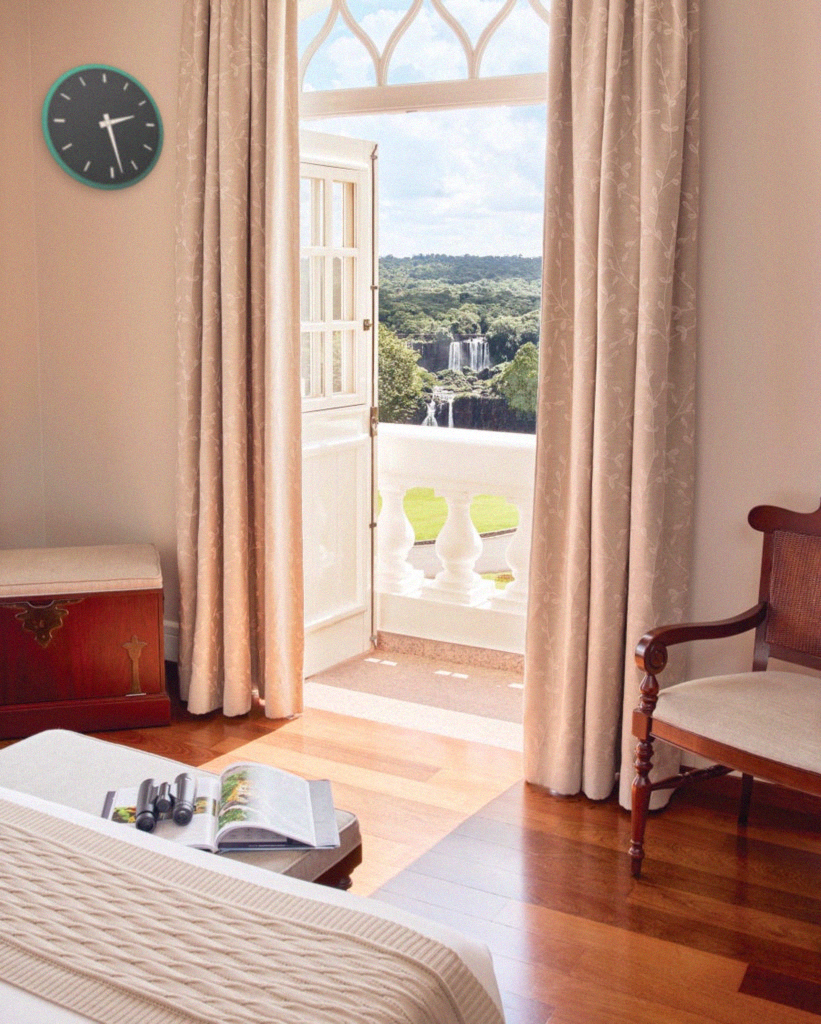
2,28
